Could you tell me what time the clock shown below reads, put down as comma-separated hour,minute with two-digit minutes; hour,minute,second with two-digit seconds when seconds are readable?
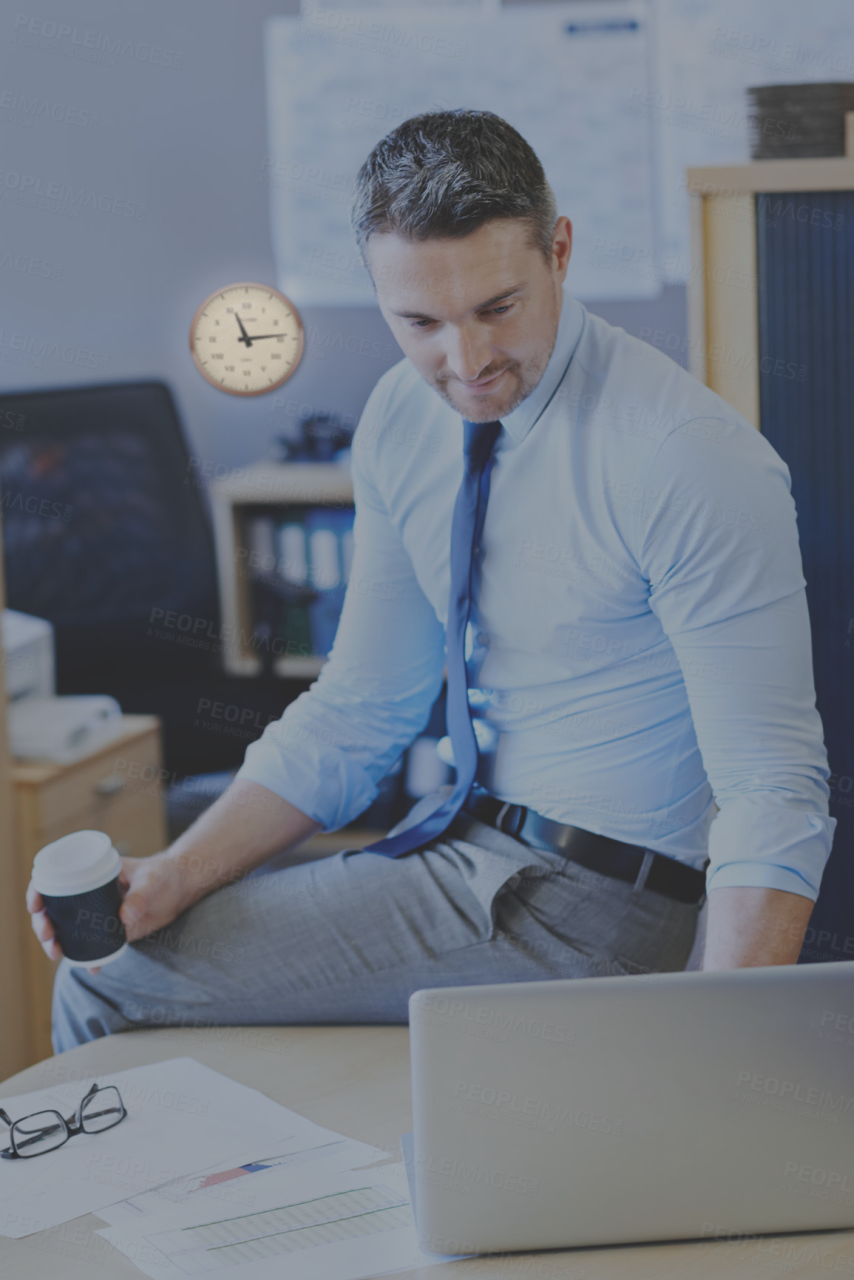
11,14
